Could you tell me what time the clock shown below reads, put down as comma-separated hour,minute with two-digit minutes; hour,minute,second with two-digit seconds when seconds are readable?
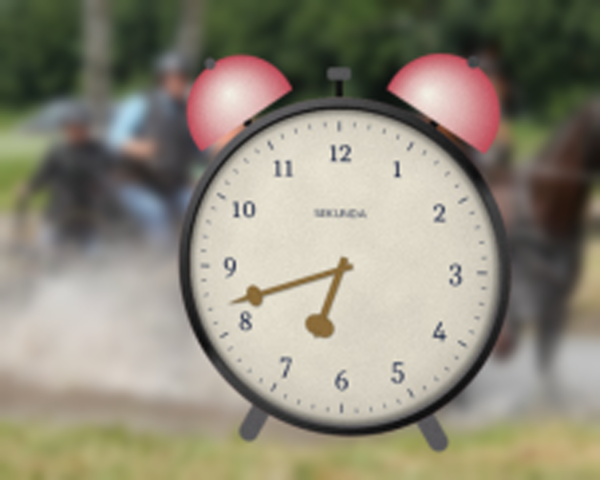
6,42
